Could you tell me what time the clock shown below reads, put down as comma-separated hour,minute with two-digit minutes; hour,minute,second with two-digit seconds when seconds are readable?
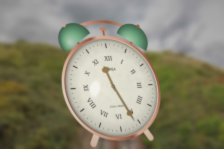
11,26
